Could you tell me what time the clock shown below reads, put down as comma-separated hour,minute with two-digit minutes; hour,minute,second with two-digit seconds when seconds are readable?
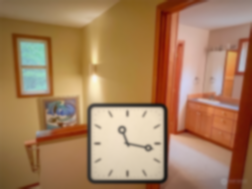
11,17
